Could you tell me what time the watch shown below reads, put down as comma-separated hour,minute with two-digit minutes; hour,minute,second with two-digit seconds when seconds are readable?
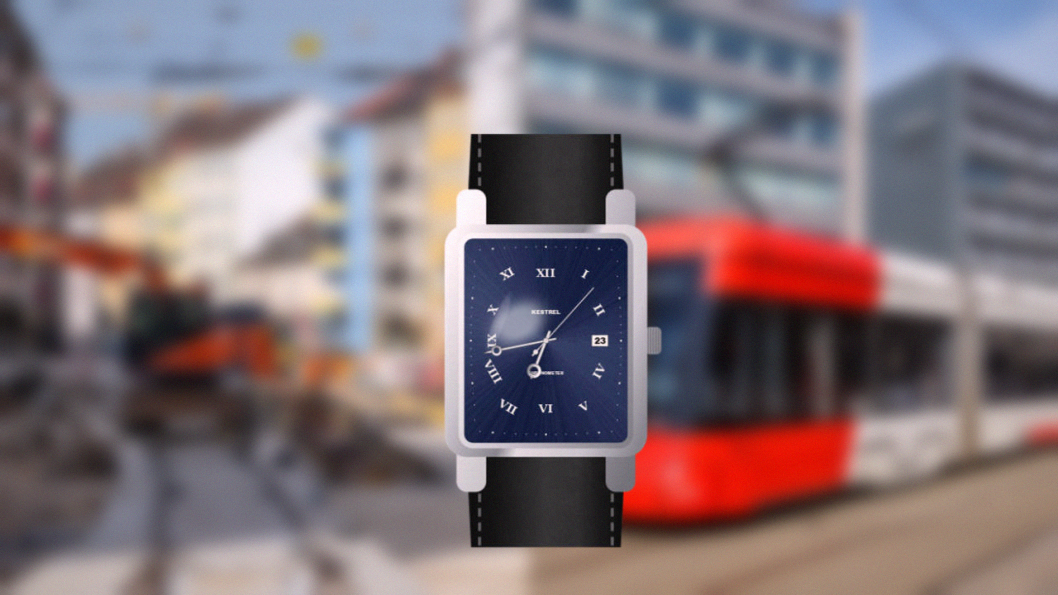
6,43,07
